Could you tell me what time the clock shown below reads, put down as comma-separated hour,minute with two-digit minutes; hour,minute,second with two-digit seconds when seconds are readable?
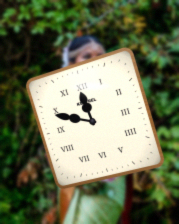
11,49
